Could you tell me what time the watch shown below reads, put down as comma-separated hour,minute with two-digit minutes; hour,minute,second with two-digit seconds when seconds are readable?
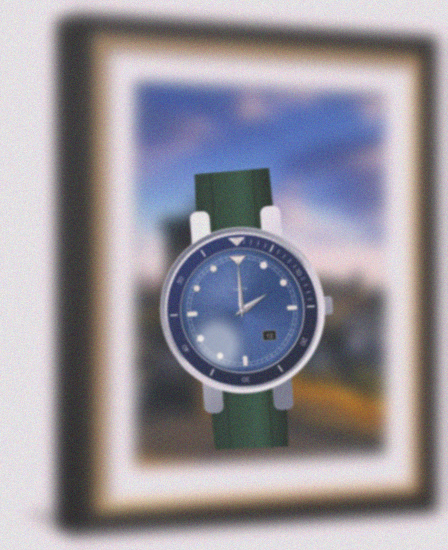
2,00
